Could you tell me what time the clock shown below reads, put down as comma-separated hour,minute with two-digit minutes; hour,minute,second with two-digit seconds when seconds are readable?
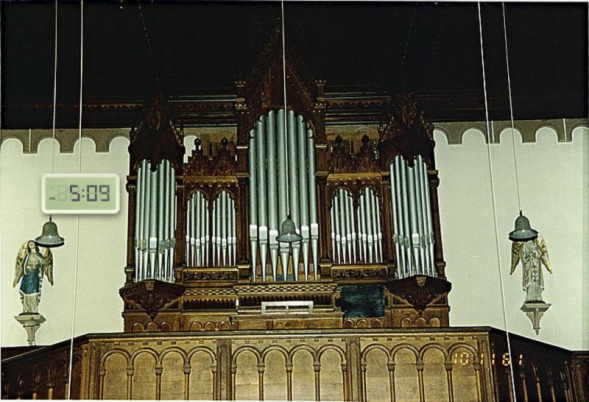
5,09
